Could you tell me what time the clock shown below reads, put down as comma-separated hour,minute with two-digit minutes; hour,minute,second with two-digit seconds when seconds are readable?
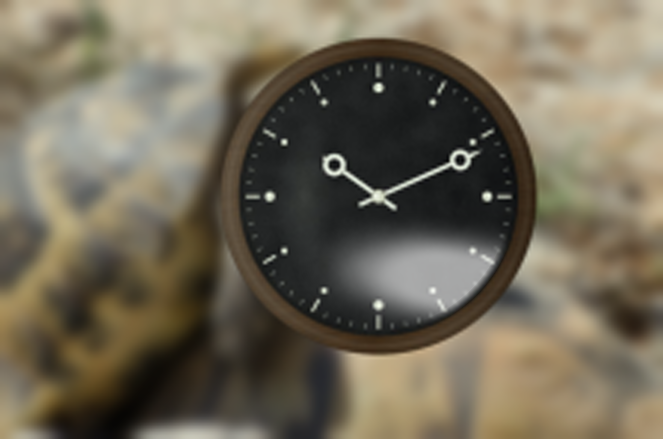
10,11
